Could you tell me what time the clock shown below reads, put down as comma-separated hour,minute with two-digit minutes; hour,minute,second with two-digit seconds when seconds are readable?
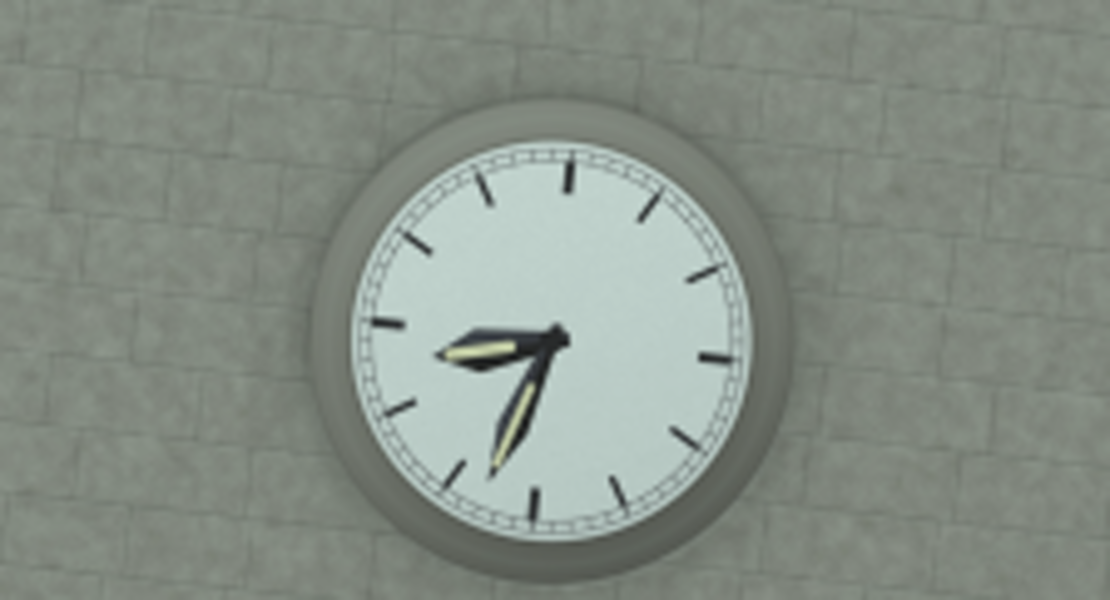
8,33
